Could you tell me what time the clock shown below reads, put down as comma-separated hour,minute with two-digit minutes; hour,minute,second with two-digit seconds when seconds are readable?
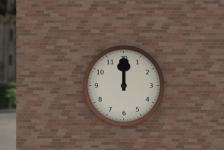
12,00
